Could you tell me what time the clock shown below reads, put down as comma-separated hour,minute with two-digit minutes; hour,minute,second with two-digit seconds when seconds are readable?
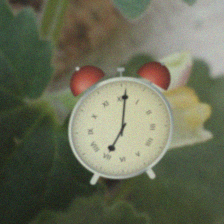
7,01
